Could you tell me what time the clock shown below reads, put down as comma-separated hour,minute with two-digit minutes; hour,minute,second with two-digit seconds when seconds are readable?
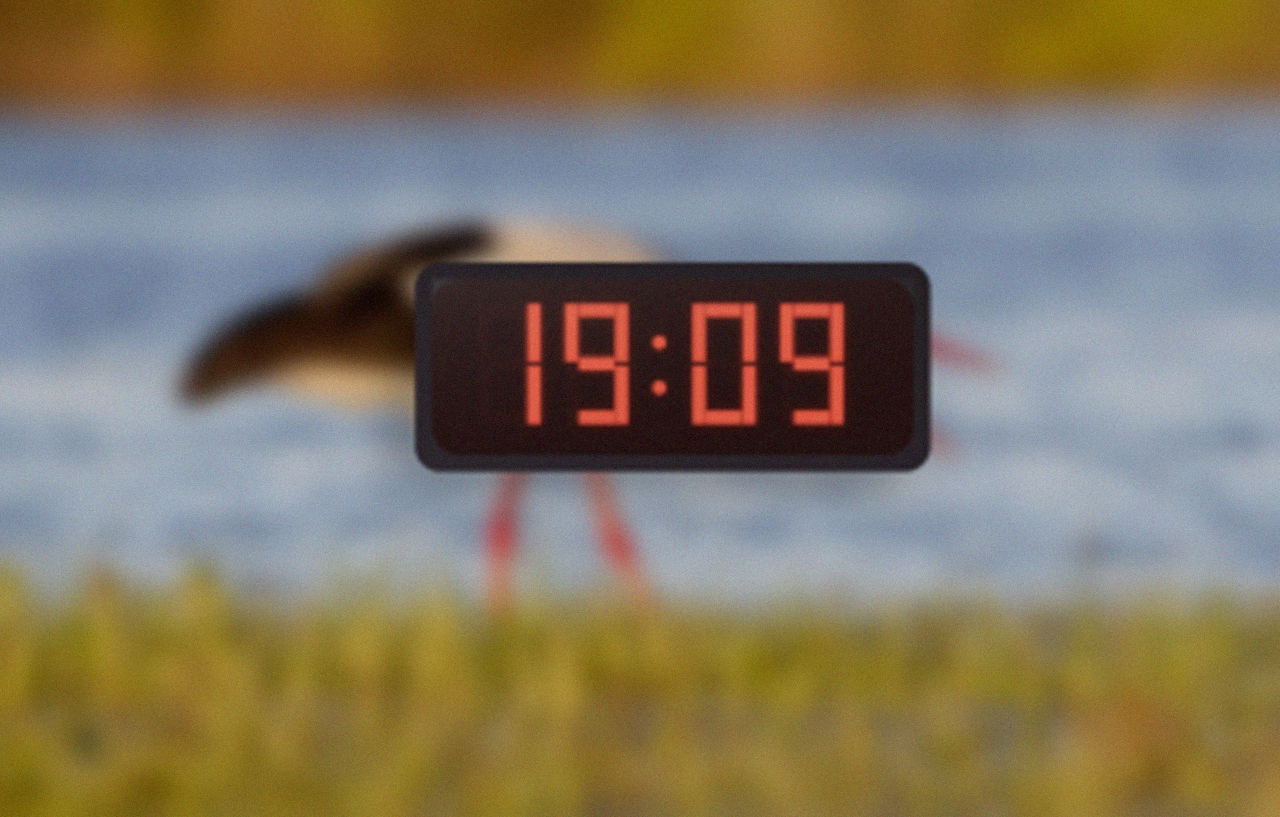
19,09
